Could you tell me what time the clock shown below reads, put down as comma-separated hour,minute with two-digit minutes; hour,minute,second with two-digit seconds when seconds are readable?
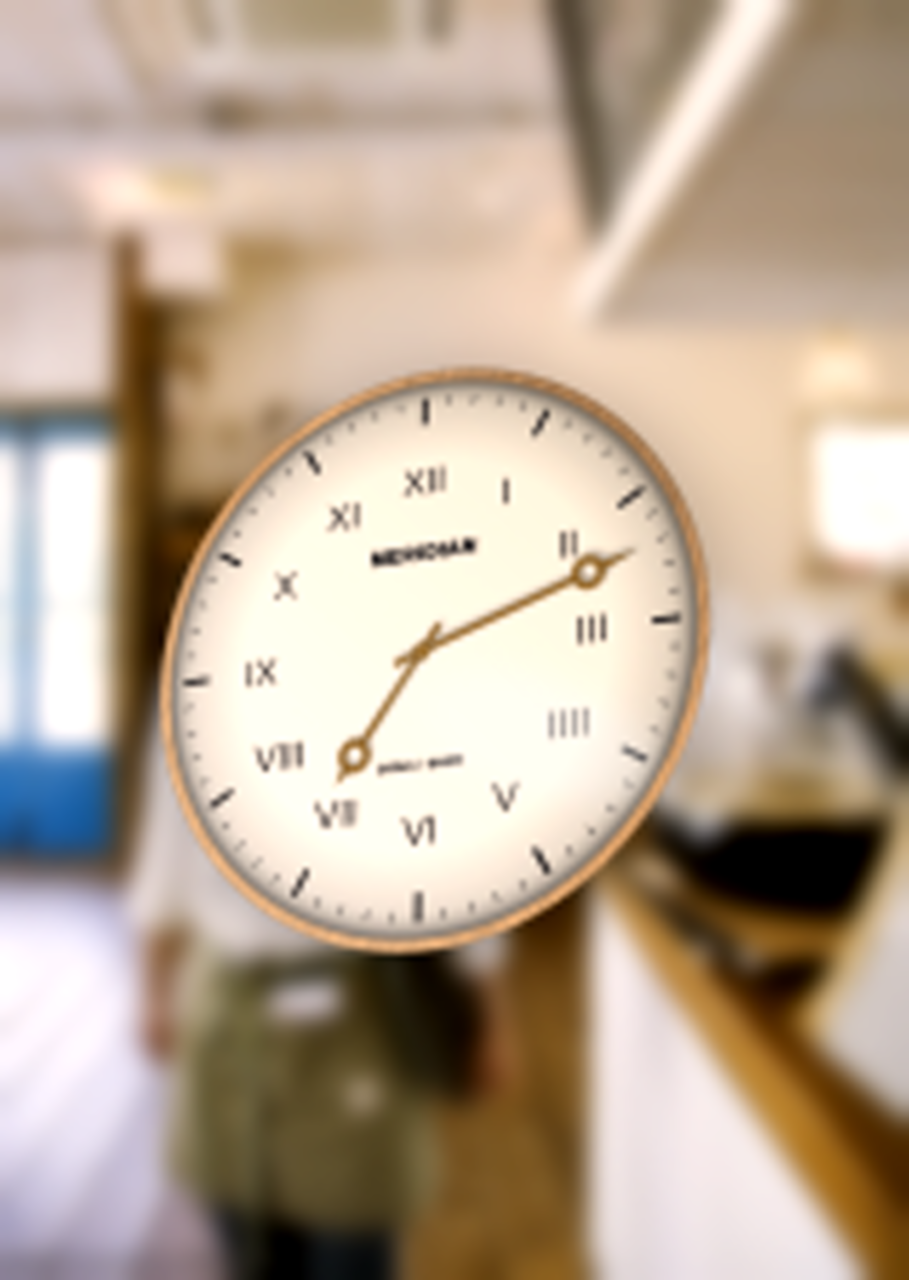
7,12
